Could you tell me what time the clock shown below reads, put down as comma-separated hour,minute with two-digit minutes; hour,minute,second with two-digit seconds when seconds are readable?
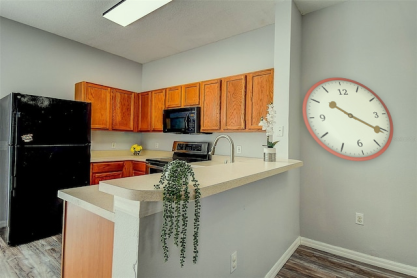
10,21
